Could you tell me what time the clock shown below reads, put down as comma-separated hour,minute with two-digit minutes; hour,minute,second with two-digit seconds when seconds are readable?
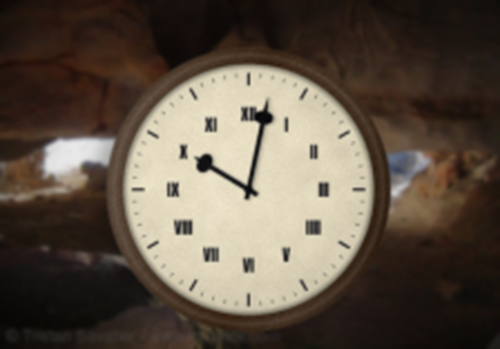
10,02
